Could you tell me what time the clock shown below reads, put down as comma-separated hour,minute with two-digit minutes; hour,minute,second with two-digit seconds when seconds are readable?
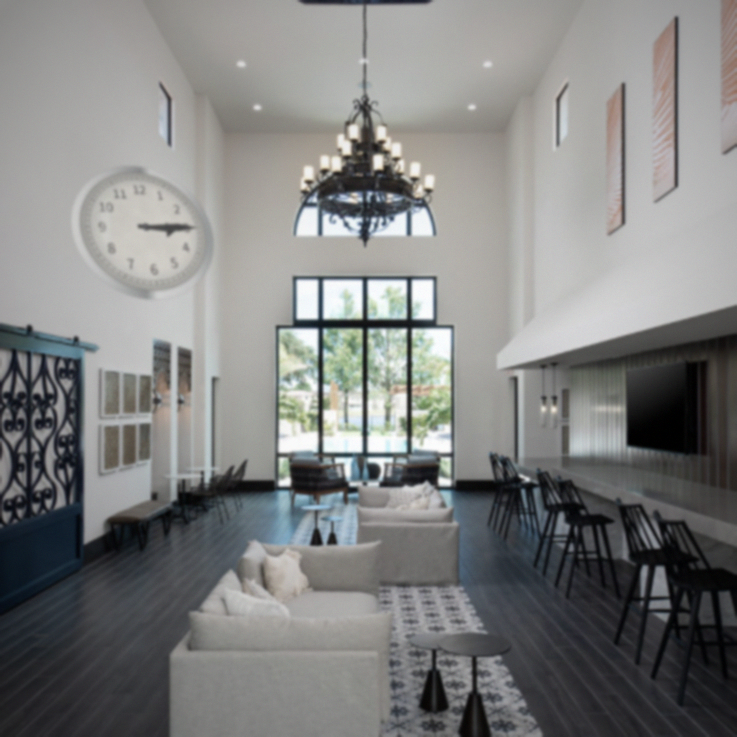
3,15
